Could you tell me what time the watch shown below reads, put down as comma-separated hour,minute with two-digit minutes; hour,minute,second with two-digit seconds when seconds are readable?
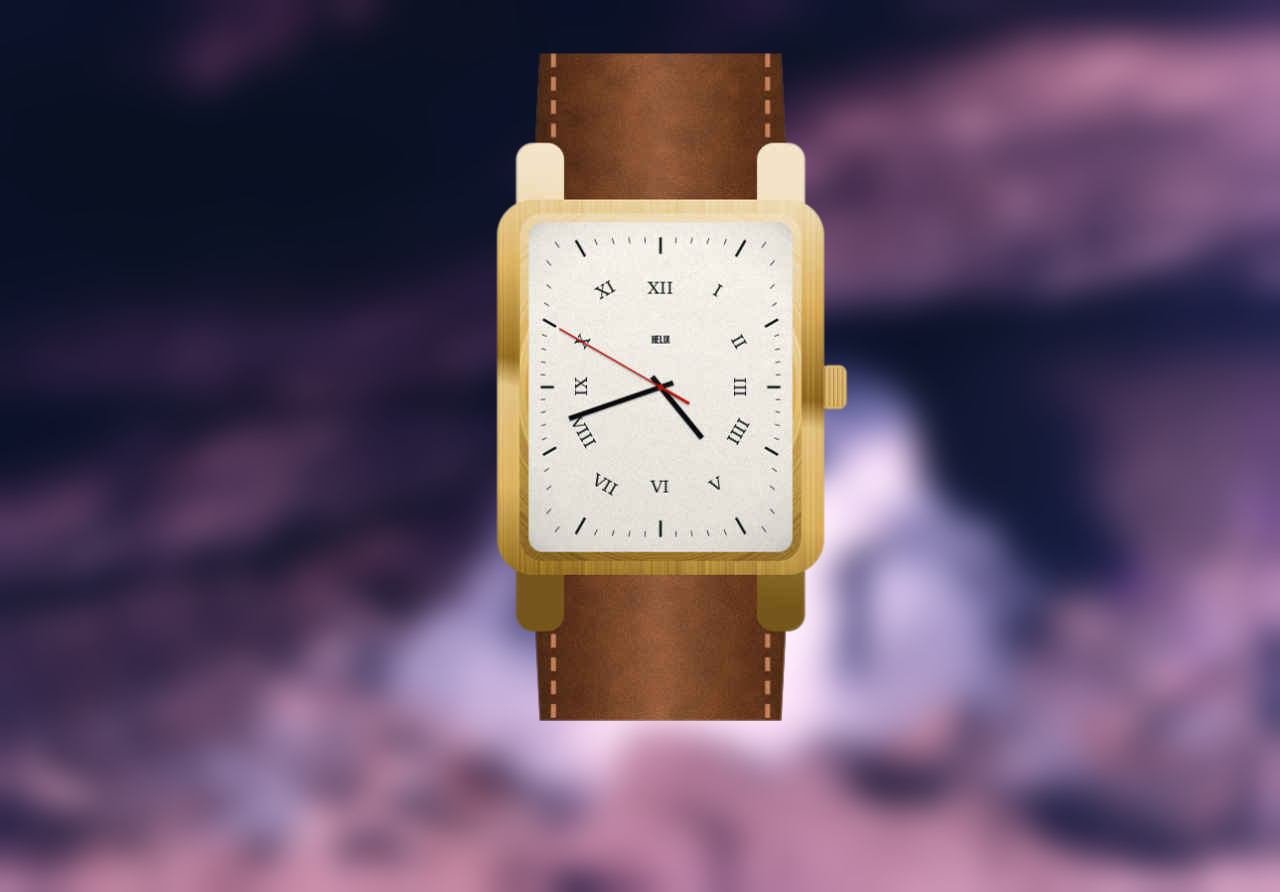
4,41,50
